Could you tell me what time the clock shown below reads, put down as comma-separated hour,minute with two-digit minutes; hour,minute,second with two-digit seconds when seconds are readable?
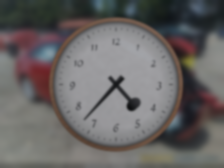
4,37
